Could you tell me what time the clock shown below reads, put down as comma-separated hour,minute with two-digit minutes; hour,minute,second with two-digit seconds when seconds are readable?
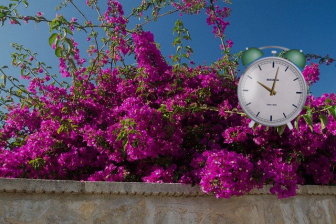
10,02
